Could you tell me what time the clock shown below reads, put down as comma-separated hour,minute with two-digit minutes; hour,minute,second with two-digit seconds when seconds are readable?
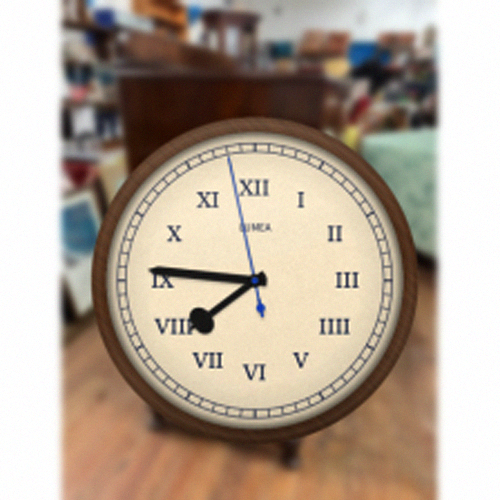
7,45,58
